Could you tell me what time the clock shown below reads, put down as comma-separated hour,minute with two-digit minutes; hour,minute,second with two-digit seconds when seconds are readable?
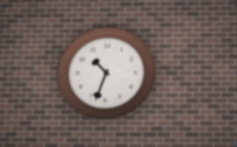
10,33
